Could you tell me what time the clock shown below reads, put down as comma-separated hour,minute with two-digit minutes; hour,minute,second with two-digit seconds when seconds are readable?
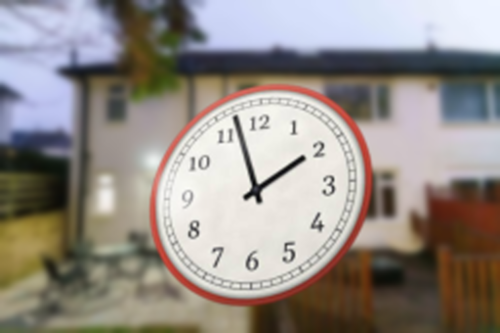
1,57
